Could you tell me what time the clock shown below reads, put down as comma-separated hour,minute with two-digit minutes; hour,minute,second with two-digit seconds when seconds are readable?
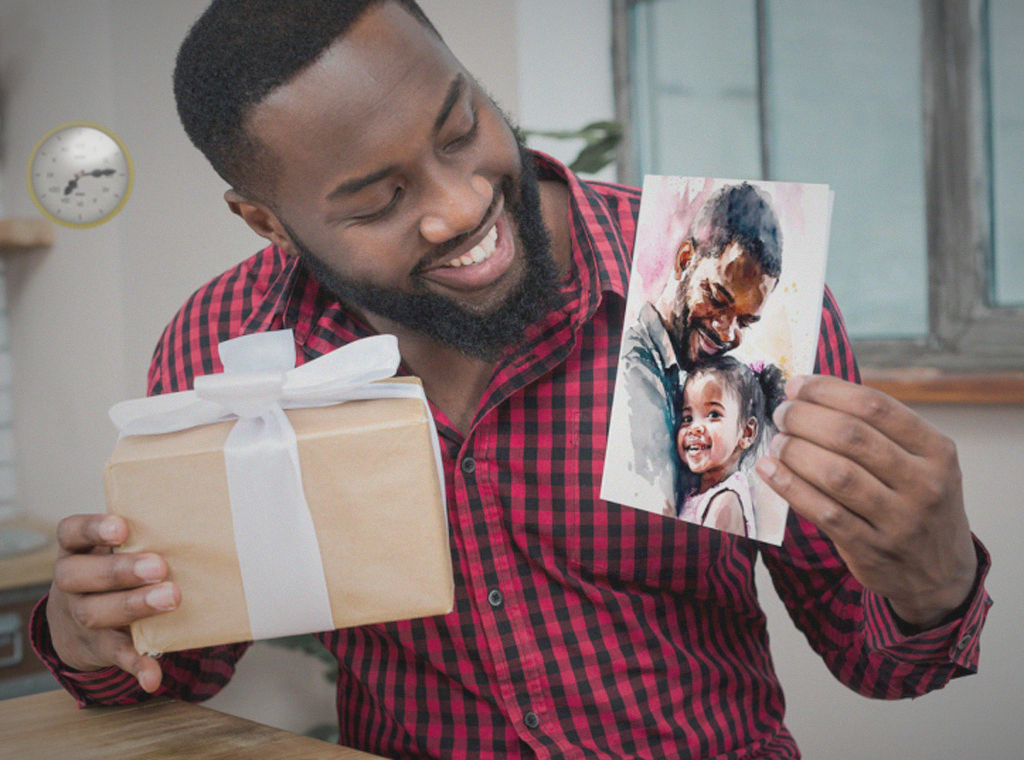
7,14
